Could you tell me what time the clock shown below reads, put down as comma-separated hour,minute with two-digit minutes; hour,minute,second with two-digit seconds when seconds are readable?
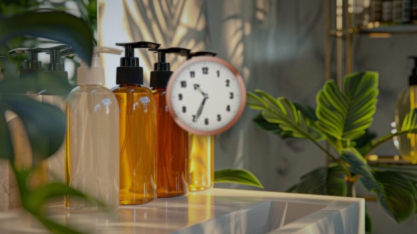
10,34
